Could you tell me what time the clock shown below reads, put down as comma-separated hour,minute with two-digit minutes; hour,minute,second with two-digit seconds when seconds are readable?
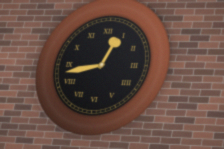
12,43
